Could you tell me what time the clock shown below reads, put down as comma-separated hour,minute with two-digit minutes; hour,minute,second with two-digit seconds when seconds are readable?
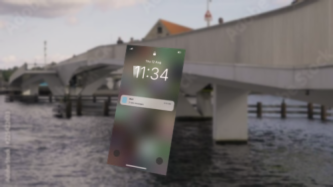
11,34
